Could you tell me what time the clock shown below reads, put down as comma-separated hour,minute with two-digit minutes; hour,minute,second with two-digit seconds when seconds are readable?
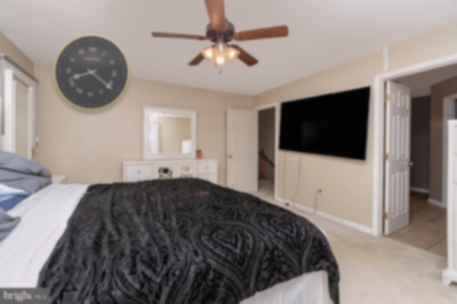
8,21
